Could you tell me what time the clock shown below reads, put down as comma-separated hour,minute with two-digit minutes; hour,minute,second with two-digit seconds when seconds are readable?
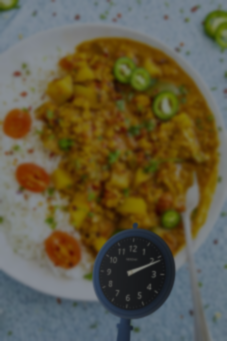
2,11
